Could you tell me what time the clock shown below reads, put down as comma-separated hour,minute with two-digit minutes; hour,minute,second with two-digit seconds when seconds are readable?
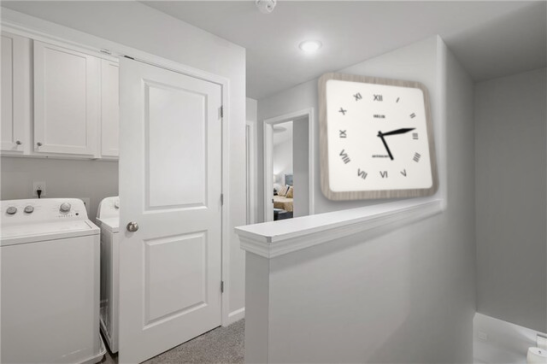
5,13
